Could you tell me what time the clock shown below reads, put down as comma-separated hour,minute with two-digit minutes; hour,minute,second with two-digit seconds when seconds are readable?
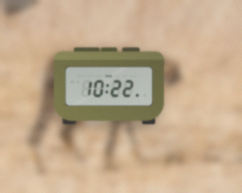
10,22
